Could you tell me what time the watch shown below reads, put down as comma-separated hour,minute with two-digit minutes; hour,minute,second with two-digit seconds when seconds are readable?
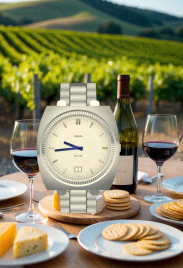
9,44
